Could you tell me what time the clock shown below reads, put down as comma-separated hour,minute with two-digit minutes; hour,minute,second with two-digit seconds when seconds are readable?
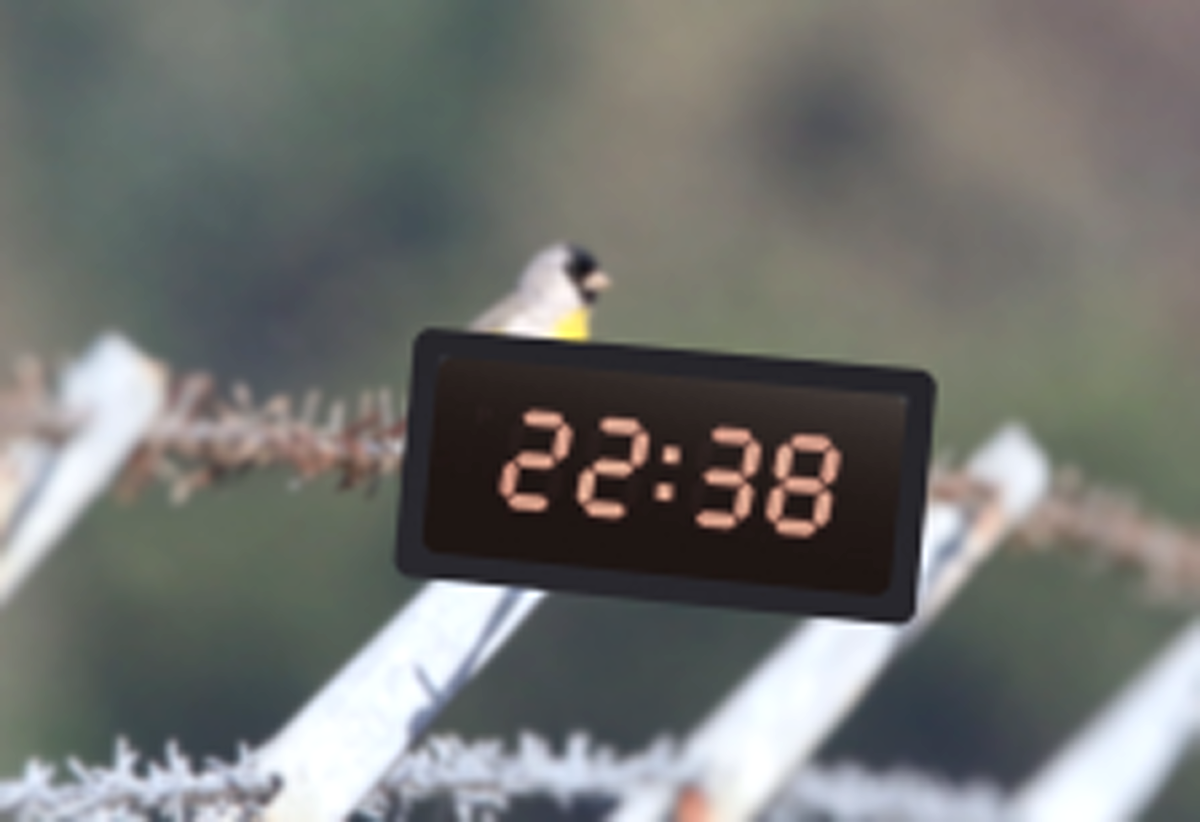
22,38
